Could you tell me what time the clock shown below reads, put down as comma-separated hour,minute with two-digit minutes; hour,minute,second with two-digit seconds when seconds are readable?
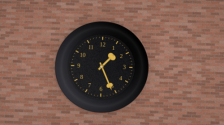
1,26
